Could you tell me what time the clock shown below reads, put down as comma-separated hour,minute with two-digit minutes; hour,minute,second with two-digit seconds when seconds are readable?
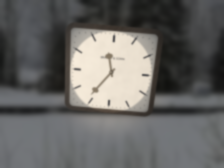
11,36
